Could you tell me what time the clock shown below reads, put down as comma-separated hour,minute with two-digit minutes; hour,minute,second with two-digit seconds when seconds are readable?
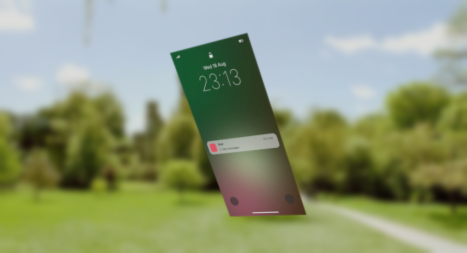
23,13
